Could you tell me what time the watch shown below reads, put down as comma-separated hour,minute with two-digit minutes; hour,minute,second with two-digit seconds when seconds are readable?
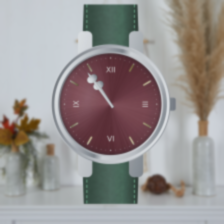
10,54
